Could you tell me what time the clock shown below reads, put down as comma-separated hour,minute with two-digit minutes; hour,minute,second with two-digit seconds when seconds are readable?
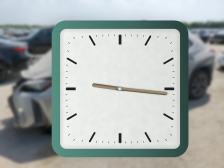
9,16
